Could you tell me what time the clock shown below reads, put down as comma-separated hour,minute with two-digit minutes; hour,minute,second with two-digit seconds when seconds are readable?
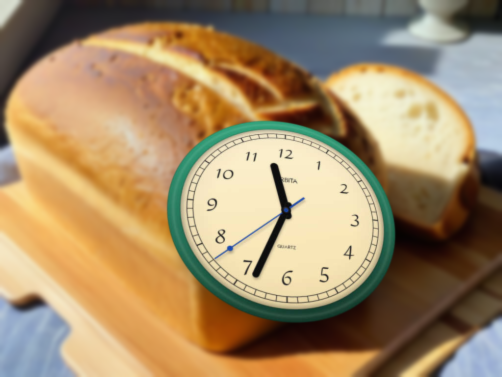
11,33,38
